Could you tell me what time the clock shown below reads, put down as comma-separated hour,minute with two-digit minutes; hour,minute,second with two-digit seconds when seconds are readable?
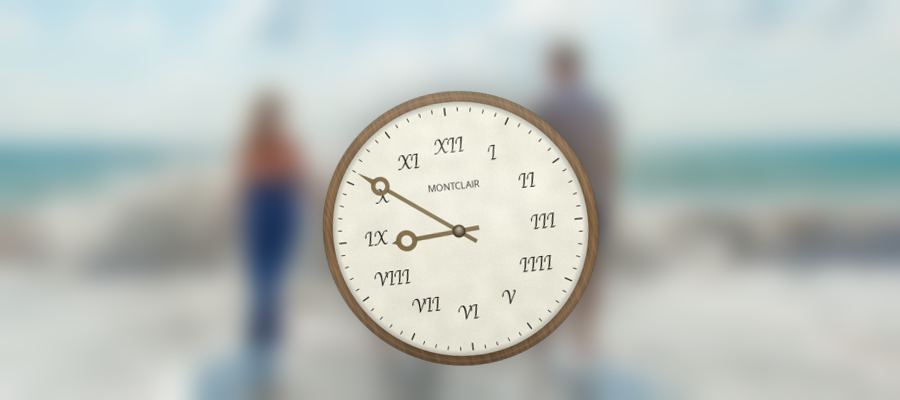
8,51
